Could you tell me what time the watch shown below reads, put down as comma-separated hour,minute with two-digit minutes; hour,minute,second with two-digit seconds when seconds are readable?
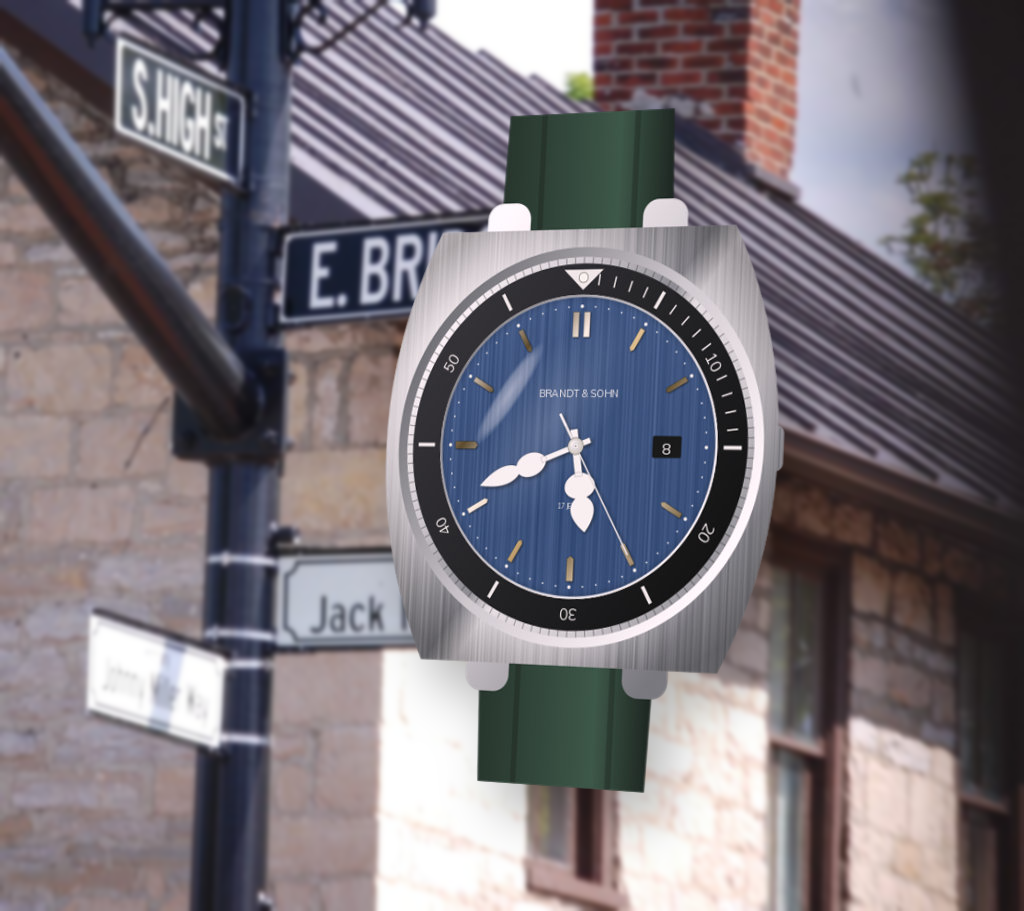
5,41,25
